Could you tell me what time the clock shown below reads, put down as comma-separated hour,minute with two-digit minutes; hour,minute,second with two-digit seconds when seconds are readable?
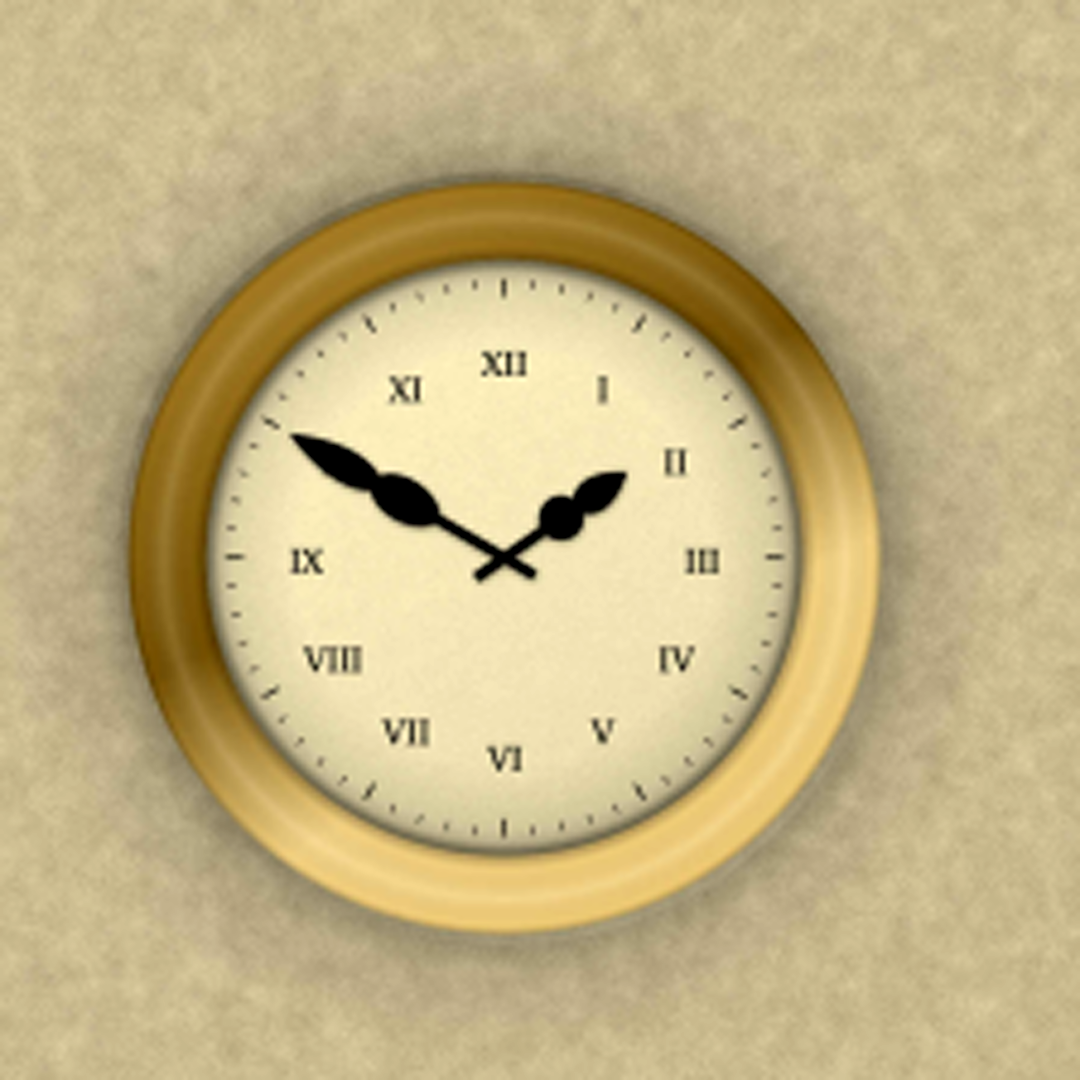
1,50
